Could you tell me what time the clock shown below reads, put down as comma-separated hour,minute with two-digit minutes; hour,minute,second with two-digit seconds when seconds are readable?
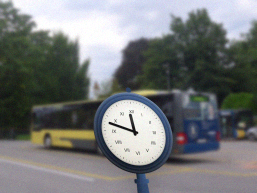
11,48
